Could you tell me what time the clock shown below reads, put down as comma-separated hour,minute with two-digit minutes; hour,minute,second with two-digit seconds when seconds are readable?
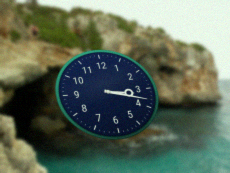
3,18
